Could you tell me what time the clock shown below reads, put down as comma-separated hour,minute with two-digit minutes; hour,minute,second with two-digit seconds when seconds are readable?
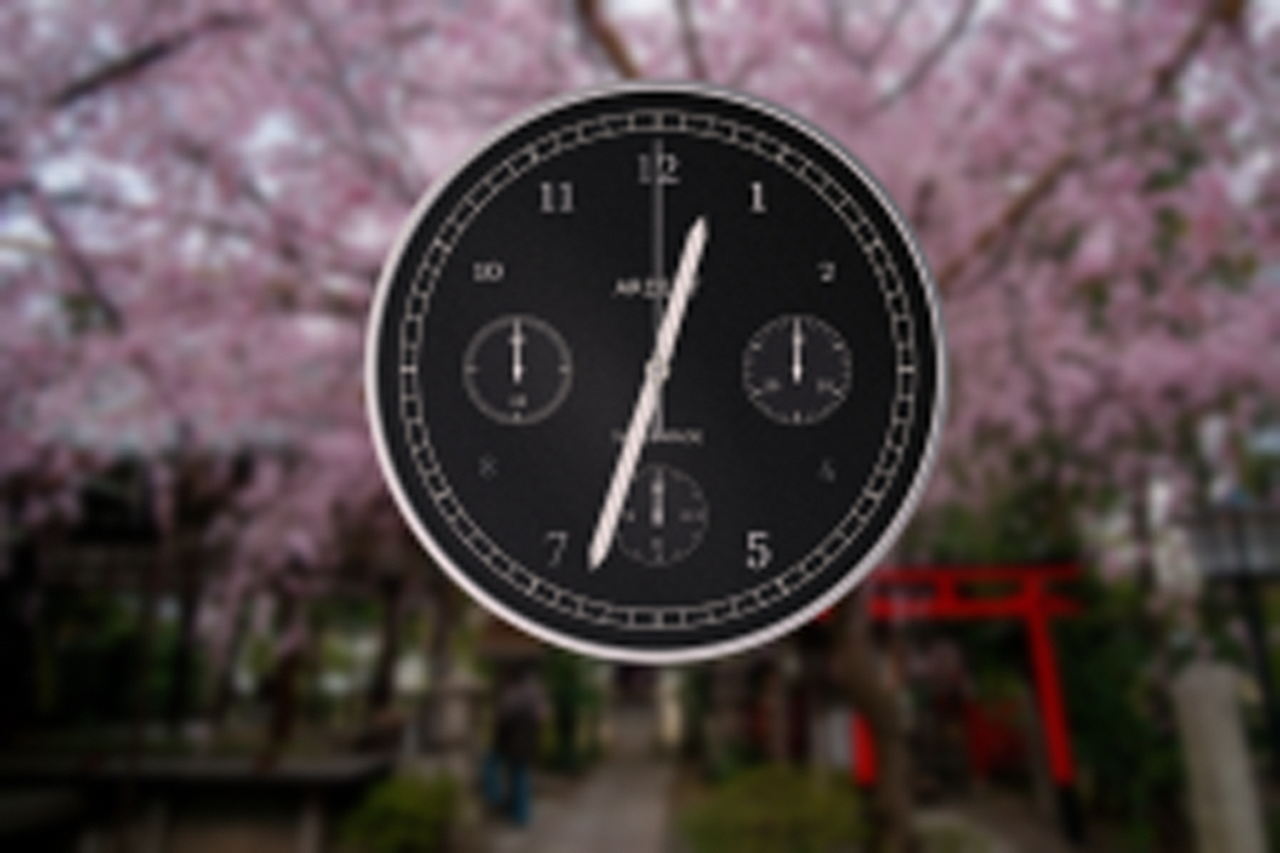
12,33
